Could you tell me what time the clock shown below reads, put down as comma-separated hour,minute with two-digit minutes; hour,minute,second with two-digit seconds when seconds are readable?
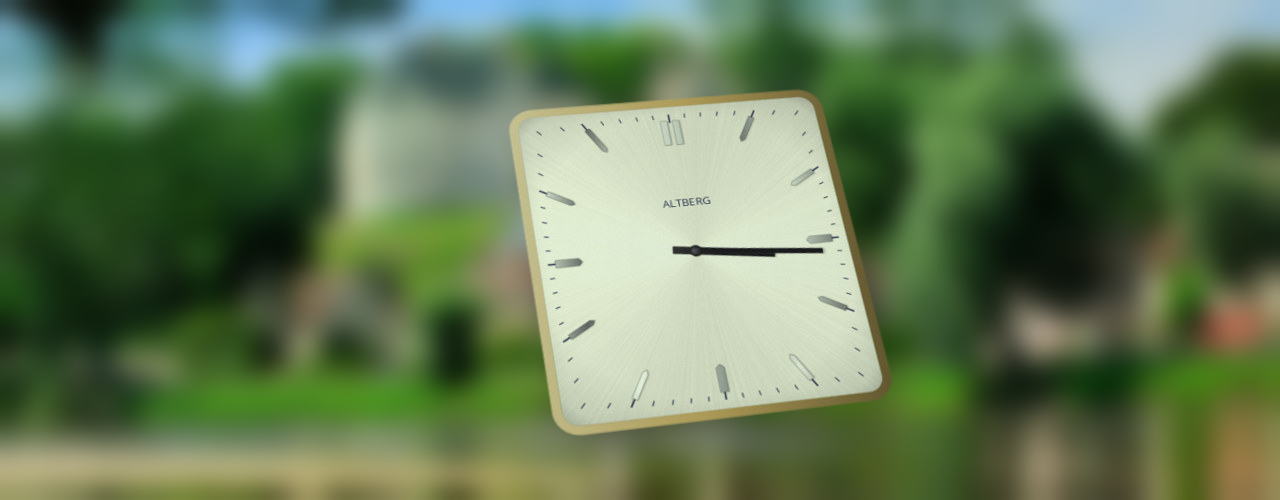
3,16
